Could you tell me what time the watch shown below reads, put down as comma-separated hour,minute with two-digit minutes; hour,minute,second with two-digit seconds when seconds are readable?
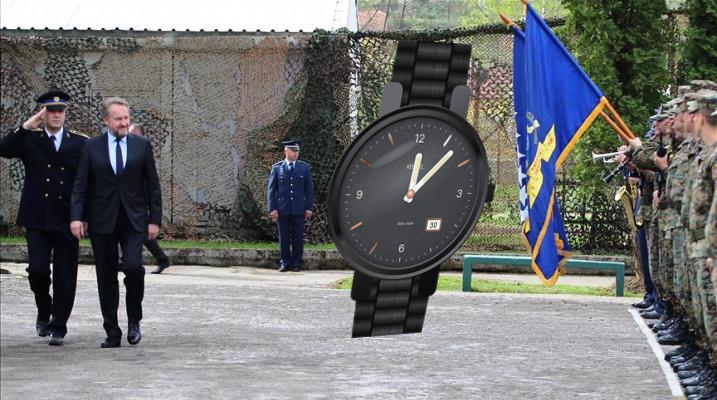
12,07
